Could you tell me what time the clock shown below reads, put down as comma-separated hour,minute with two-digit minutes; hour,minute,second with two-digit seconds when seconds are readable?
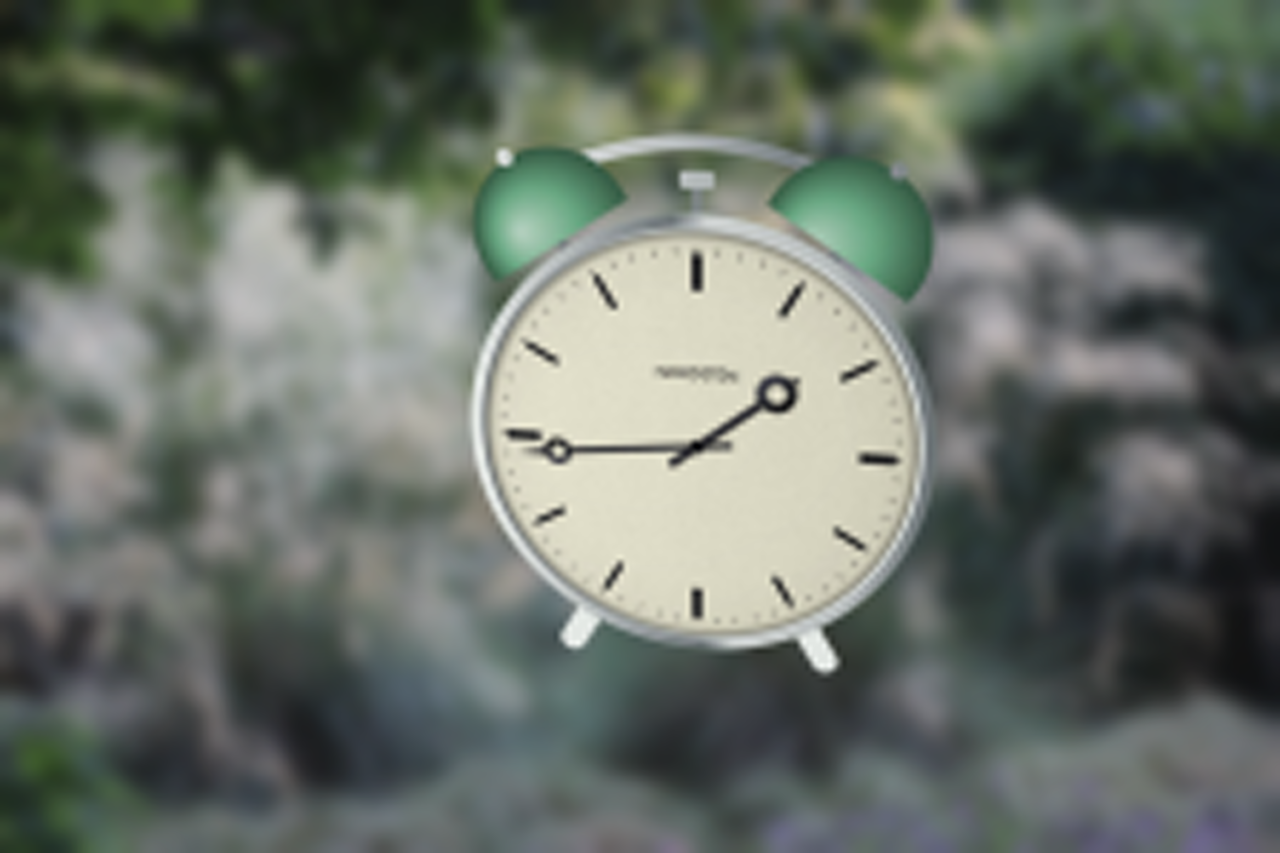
1,44
